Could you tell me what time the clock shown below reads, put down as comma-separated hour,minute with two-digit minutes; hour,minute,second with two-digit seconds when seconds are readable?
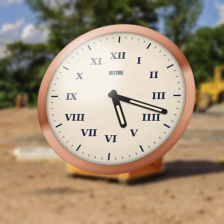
5,18
